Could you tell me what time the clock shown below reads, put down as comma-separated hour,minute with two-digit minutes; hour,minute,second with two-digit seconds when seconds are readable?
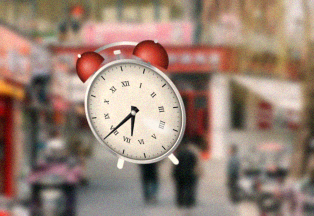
6,40
